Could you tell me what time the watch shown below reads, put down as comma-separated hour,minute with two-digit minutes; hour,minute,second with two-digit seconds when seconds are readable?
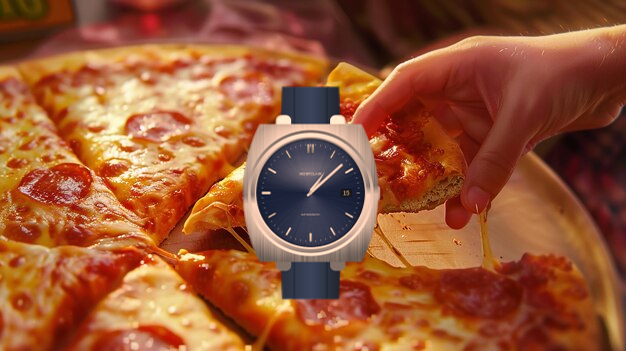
1,08
